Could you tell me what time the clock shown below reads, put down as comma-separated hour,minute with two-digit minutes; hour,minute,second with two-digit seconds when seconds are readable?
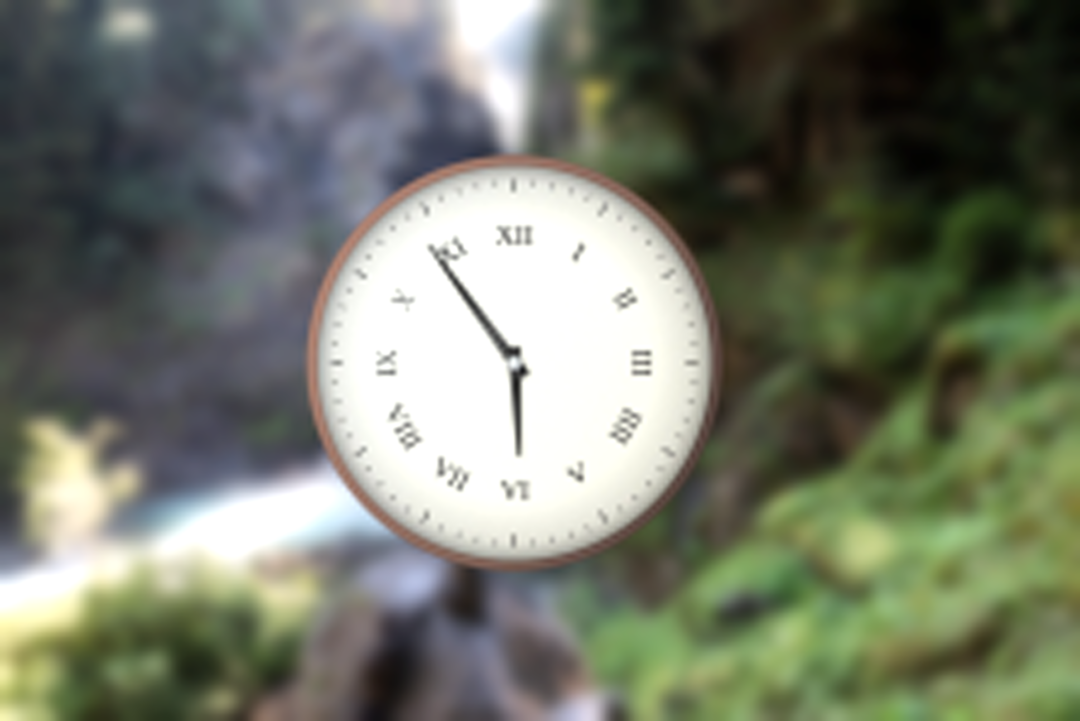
5,54
